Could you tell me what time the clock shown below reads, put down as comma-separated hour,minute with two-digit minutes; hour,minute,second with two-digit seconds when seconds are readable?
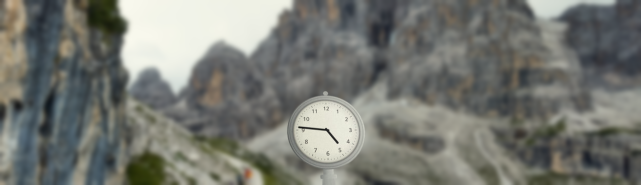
4,46
